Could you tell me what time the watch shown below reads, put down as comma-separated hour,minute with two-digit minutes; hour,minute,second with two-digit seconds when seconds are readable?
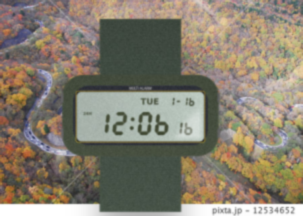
12,06,16
